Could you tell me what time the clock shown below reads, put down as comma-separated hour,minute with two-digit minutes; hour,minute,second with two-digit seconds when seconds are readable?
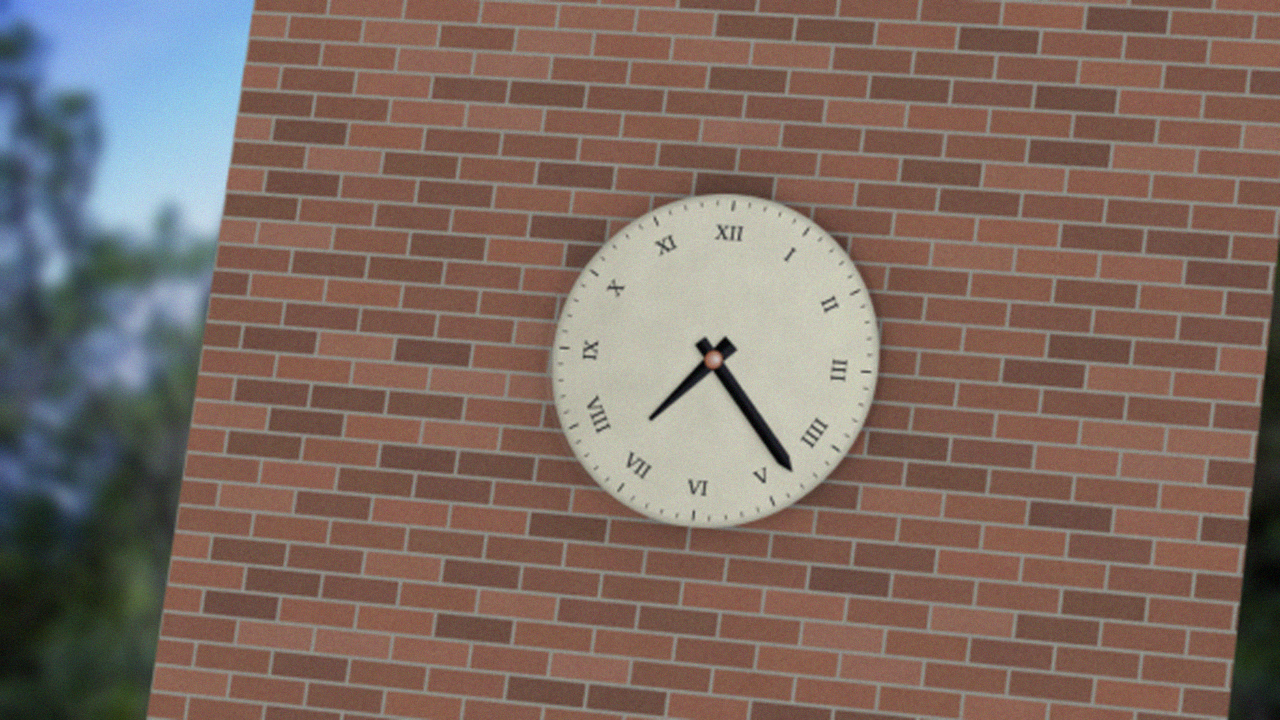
7,23
